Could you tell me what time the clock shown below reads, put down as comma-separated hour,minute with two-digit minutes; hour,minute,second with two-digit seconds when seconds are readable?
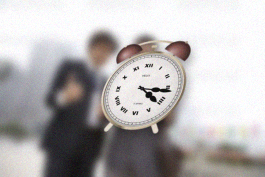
4,16
